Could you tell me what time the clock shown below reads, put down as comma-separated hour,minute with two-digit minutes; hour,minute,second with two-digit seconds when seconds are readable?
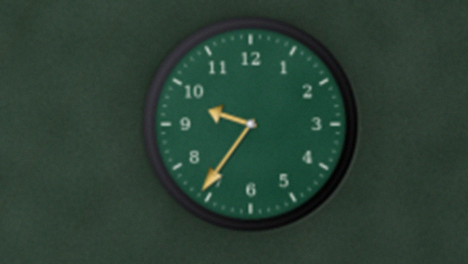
9,36
